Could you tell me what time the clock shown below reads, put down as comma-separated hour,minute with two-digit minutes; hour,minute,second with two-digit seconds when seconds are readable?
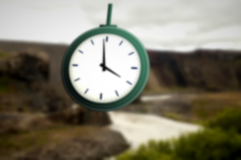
3,59
